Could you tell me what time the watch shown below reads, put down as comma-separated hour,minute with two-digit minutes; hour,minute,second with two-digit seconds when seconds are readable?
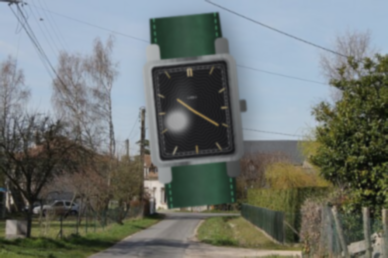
10,21
